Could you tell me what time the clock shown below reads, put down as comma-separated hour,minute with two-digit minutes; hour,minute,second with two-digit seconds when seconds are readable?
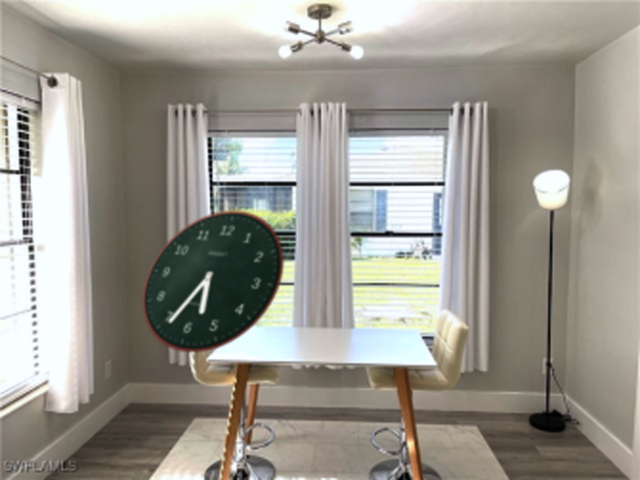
5,34
